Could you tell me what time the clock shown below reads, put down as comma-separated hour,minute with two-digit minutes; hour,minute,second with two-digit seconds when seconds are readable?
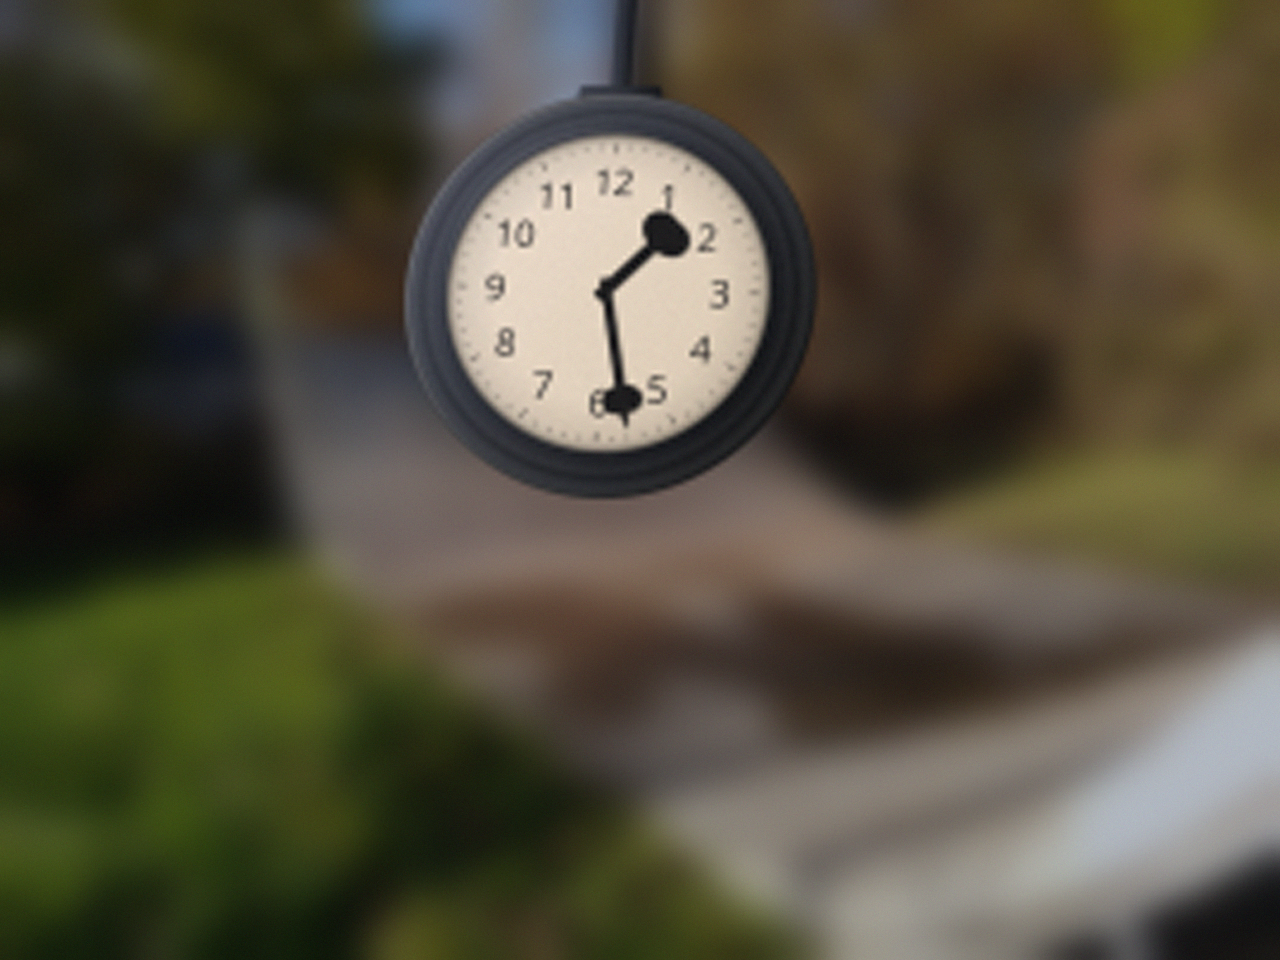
1,28
